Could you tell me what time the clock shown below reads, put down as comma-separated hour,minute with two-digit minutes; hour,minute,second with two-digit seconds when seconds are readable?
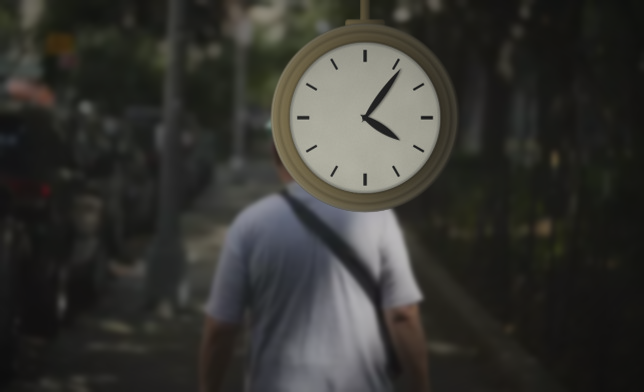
4,06
